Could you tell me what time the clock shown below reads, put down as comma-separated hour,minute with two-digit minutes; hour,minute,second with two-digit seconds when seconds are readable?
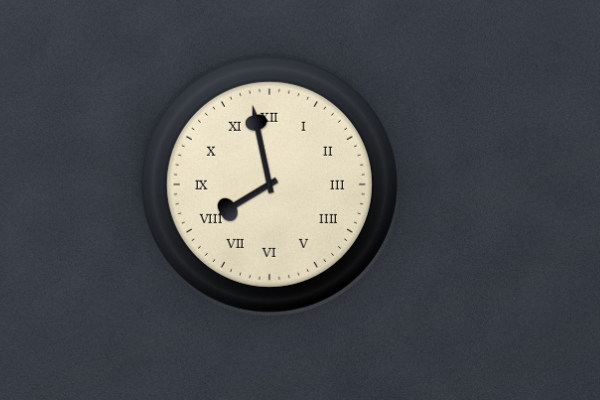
7,58
